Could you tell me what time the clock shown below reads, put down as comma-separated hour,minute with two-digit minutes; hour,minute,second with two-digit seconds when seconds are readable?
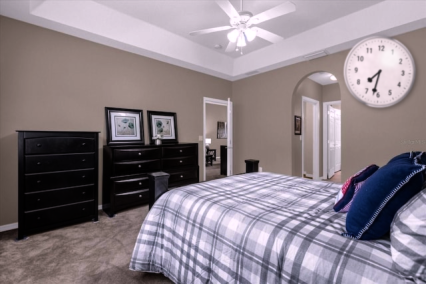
7,32
